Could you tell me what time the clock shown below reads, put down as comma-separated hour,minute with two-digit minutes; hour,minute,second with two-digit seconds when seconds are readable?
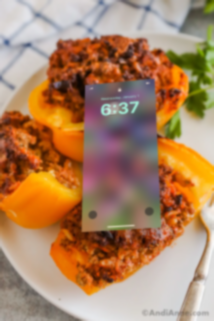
6,37
